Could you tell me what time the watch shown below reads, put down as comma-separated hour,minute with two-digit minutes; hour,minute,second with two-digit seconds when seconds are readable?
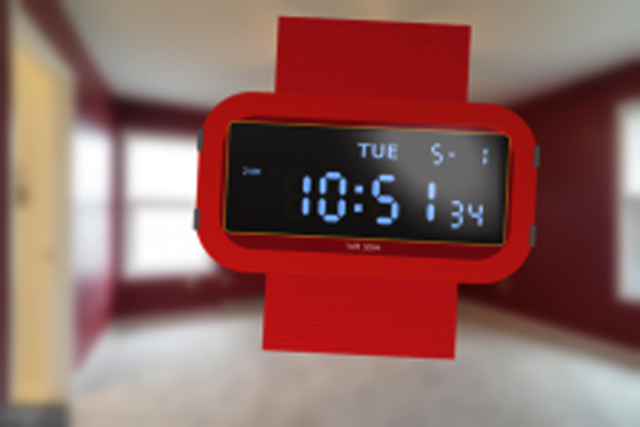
10,51,34
